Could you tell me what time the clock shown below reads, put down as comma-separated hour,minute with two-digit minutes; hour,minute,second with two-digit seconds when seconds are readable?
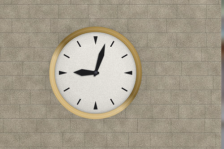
9,03
